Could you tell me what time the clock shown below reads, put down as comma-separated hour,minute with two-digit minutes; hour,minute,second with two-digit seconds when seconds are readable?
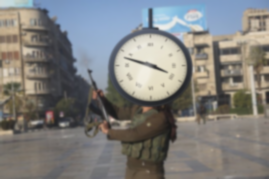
3,48
